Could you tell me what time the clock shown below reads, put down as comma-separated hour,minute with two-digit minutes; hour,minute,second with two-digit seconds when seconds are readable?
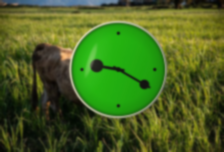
9,20
